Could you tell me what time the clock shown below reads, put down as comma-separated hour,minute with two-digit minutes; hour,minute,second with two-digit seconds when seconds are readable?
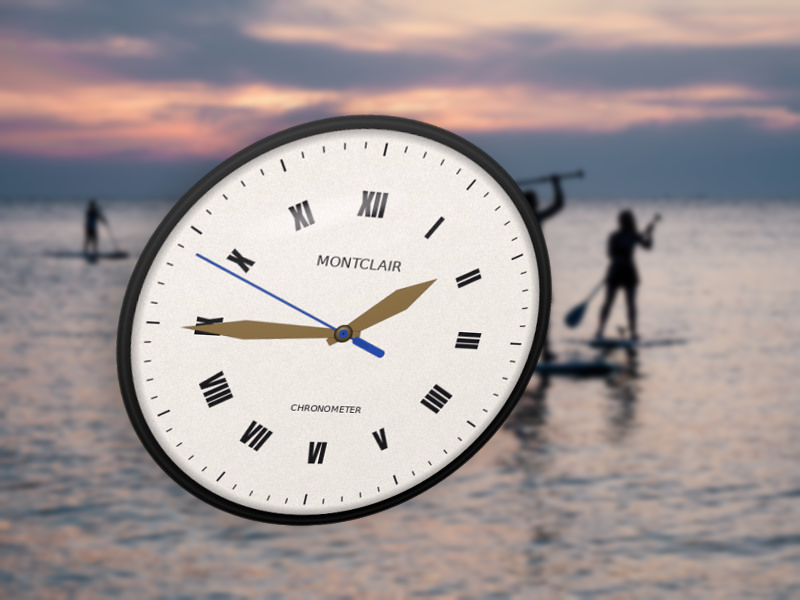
1,44,49
